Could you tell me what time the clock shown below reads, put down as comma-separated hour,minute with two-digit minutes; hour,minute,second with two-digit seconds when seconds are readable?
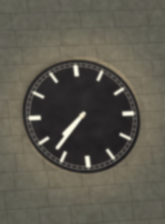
7,37
